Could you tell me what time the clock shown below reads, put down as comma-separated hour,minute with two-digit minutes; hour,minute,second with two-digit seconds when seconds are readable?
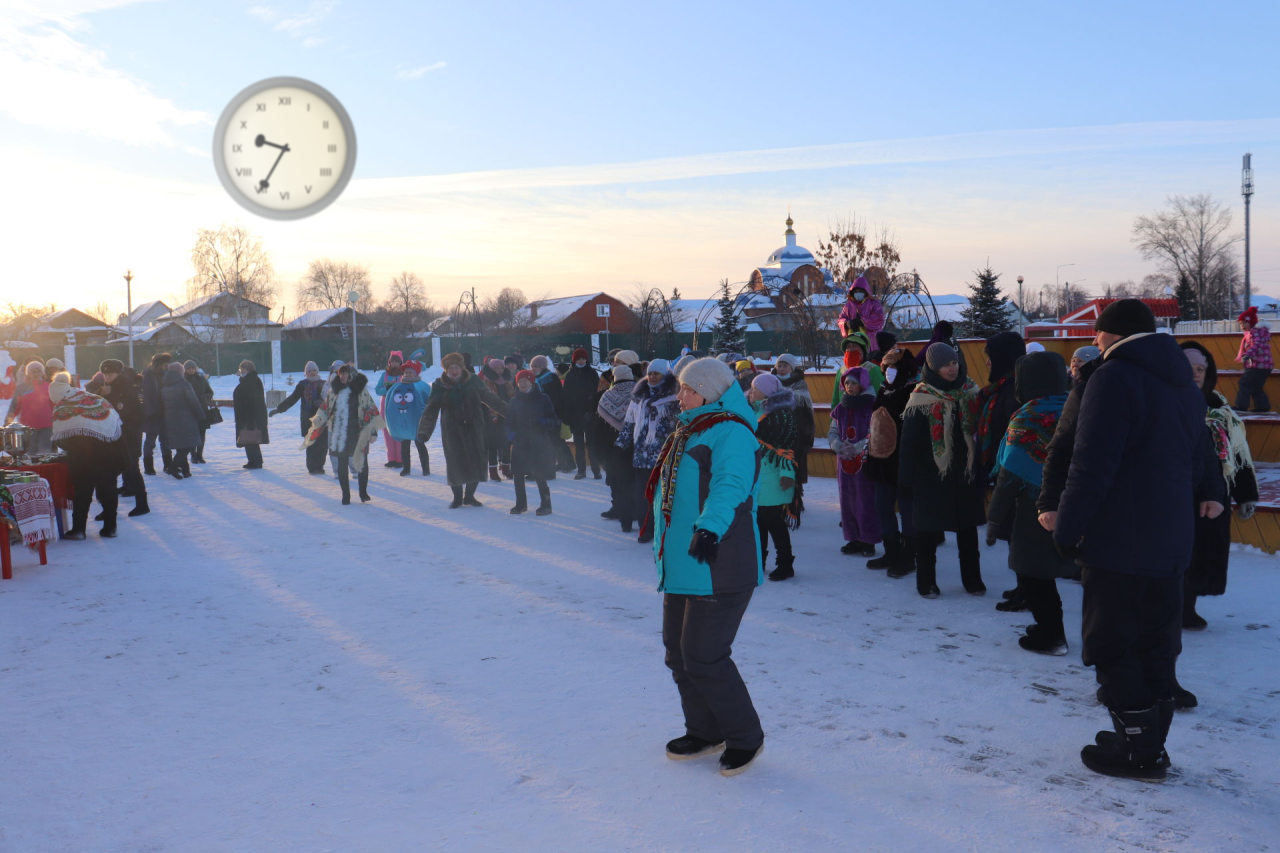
9,35
